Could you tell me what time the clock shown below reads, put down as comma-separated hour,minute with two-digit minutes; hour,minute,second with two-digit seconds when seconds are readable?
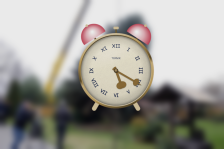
5,20
